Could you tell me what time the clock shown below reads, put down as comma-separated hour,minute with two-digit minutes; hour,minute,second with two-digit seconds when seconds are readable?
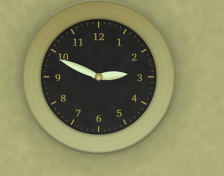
2,49
